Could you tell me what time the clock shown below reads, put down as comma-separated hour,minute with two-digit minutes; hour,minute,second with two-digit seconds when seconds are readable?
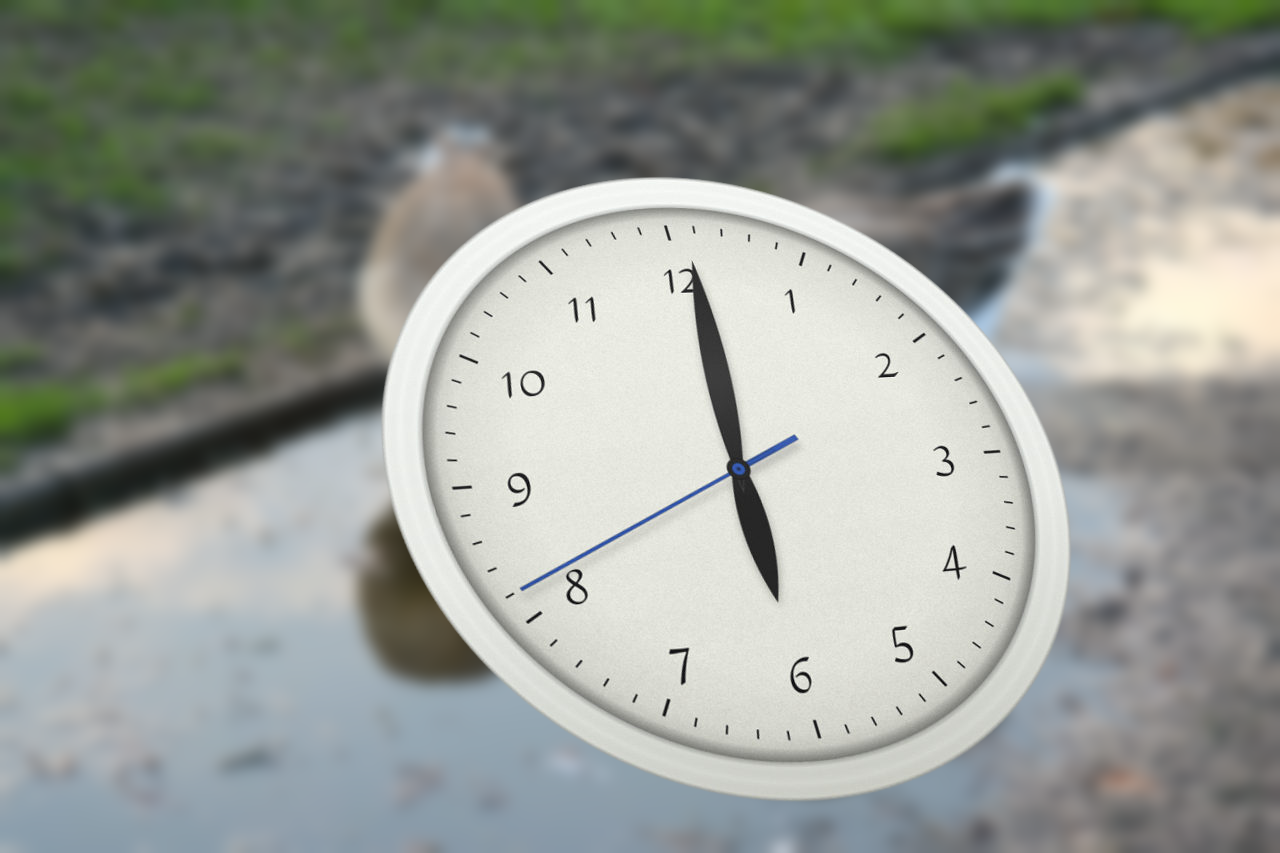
6,00,41
